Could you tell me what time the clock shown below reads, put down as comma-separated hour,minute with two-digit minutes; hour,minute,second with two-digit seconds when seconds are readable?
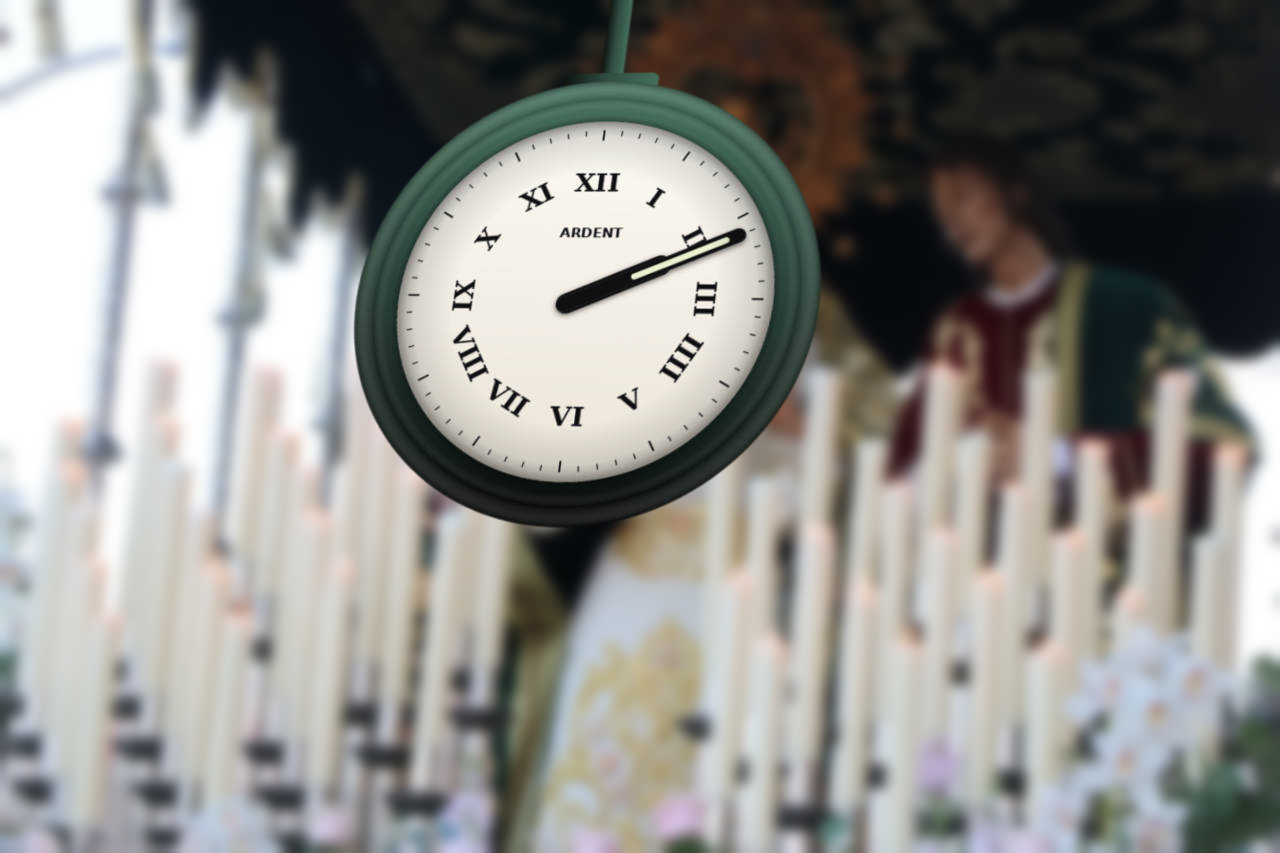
2,11
